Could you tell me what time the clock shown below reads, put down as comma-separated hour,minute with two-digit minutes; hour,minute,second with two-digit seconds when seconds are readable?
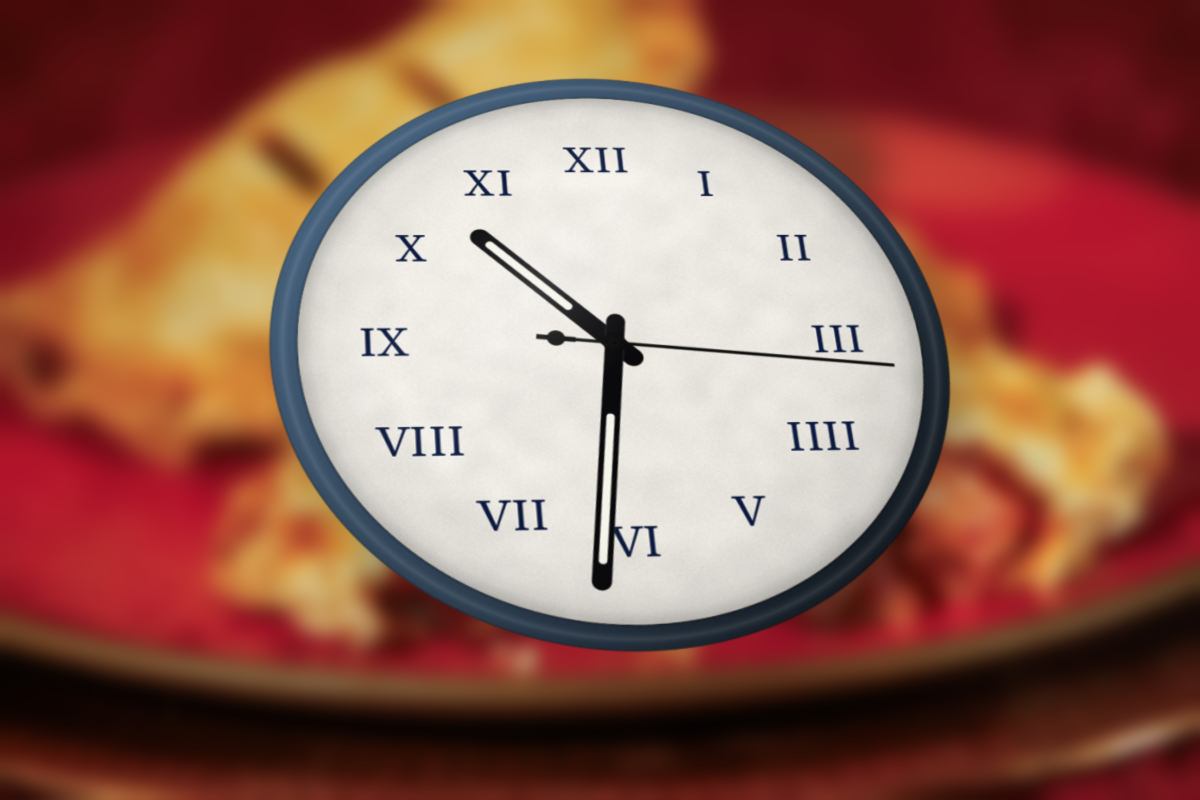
10,31,16
